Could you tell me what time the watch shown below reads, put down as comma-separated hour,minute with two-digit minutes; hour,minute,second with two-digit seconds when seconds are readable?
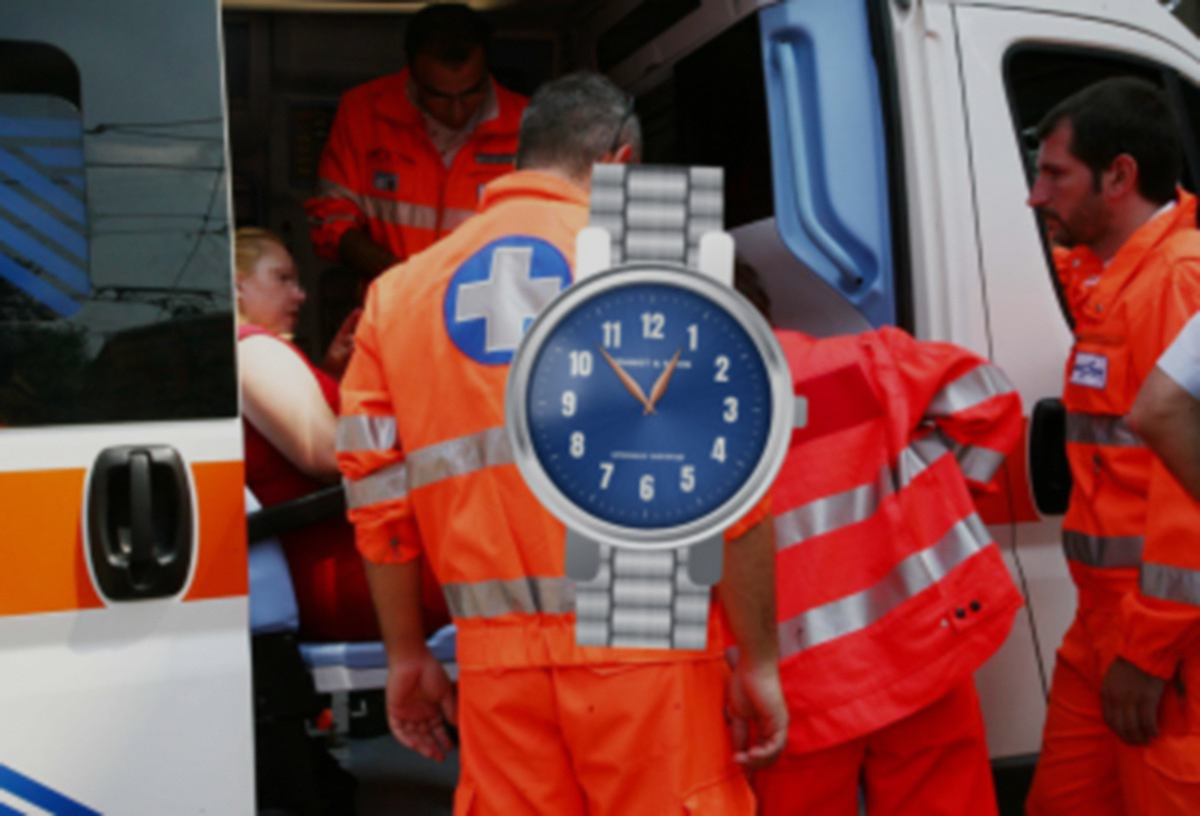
12,53
